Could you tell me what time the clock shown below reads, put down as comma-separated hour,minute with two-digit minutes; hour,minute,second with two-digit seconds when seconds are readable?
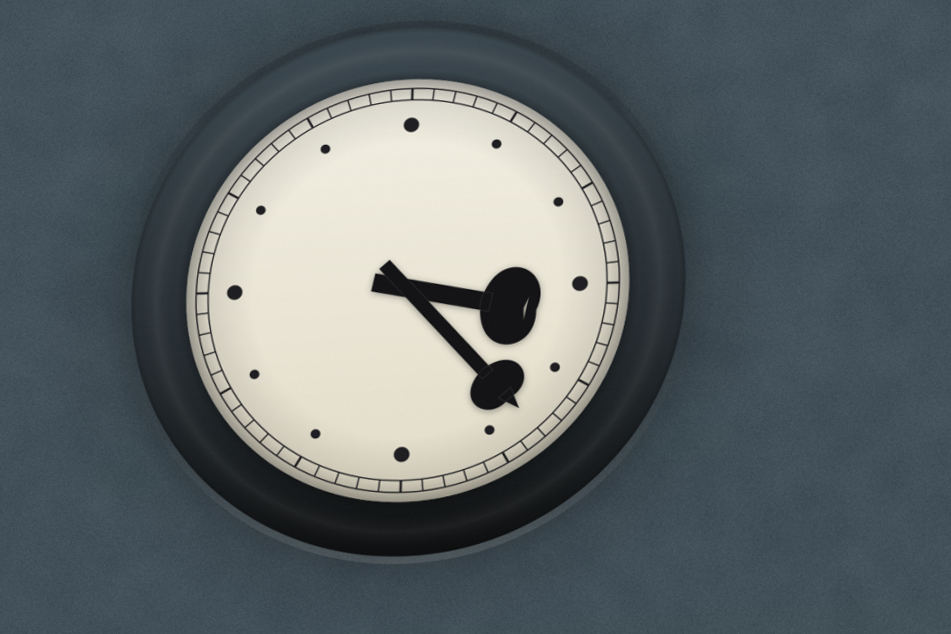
3,23
